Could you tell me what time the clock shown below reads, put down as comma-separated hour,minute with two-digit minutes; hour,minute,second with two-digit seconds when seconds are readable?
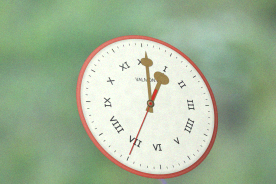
1,00,35
